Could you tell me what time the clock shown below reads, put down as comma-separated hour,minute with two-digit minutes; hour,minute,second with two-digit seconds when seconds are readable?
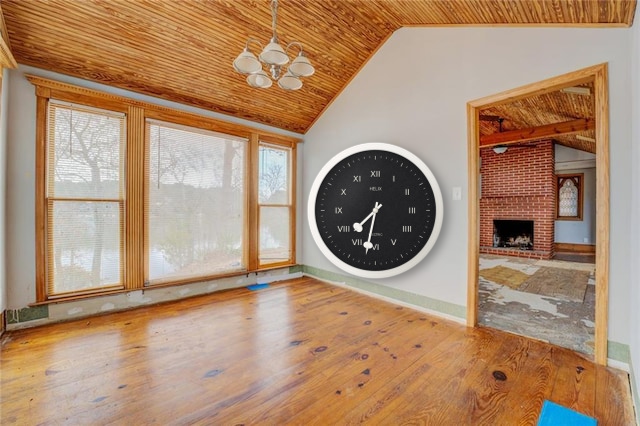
7,32
